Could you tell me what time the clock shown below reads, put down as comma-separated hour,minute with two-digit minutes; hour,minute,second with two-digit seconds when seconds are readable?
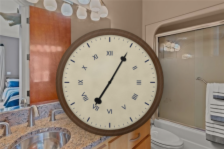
7,05
